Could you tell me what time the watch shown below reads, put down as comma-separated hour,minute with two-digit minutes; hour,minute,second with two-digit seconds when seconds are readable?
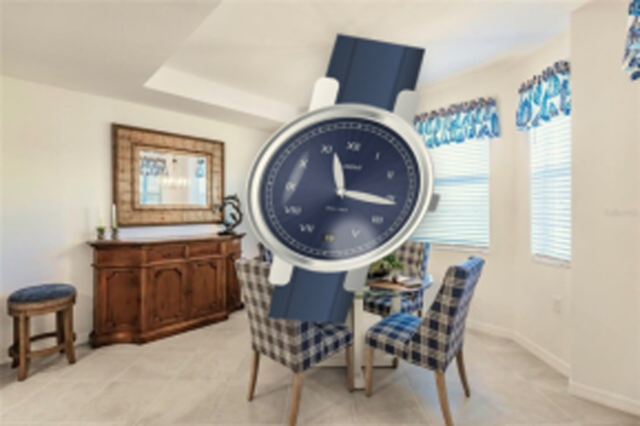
11,16
